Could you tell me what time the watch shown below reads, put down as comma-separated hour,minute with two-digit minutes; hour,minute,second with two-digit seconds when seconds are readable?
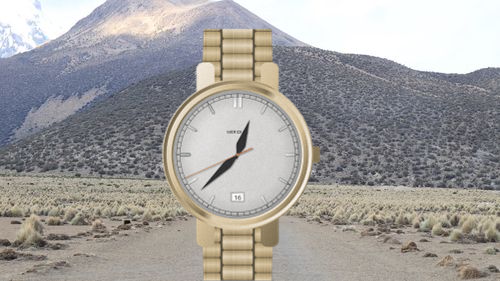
12,37,41
